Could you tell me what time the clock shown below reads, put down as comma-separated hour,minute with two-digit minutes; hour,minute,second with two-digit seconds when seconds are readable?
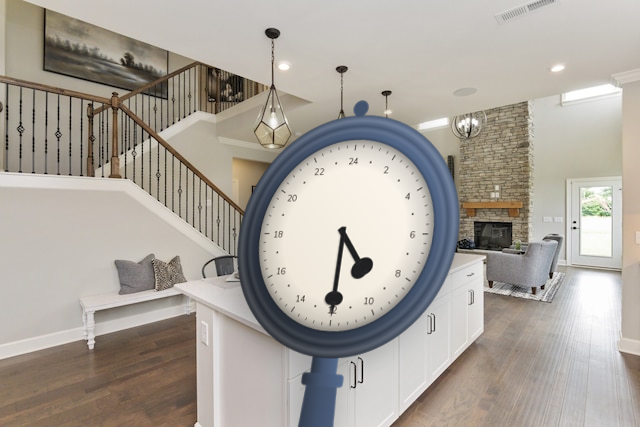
9,30
